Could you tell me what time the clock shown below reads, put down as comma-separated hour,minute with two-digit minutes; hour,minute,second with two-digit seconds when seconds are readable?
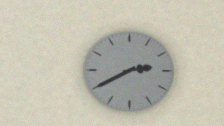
2,40
